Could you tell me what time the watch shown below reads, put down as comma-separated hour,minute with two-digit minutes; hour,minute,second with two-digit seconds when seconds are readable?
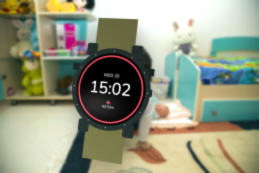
15,02
